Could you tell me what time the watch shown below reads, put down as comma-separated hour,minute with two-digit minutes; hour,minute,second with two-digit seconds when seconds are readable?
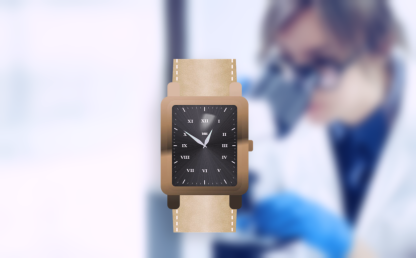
12,51
